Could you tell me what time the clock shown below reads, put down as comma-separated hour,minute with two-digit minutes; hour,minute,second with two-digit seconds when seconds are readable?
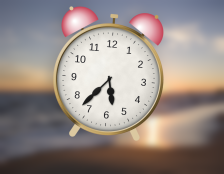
5,37
